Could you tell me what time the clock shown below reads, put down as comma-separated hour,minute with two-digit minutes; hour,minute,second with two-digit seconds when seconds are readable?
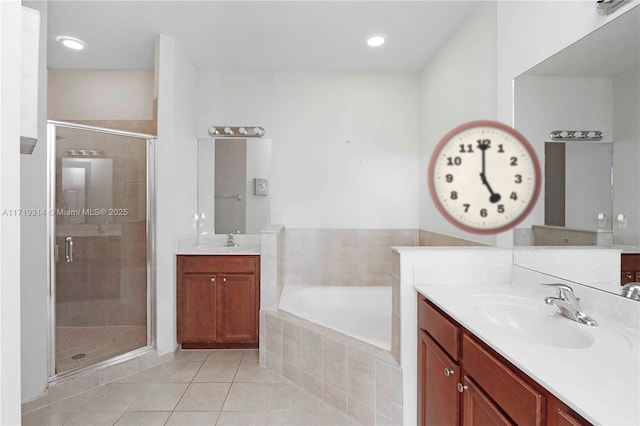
5,00
